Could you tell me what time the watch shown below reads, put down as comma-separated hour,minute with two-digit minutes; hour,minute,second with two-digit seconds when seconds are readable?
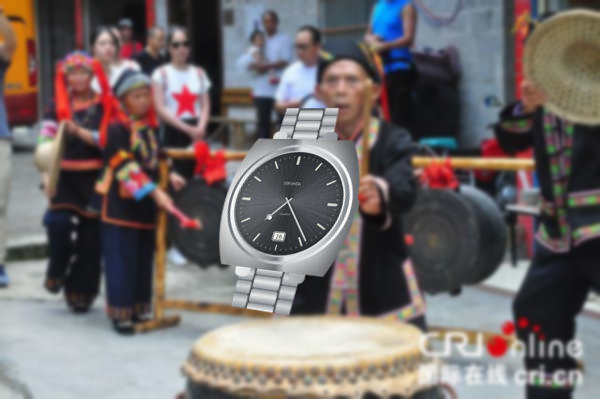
7,24
